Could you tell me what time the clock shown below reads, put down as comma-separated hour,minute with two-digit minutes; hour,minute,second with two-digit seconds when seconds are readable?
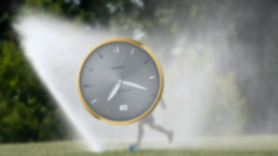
7,19
